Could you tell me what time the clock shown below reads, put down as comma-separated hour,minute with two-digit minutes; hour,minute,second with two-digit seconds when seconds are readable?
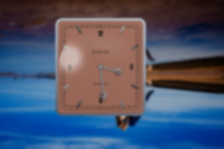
3,29
